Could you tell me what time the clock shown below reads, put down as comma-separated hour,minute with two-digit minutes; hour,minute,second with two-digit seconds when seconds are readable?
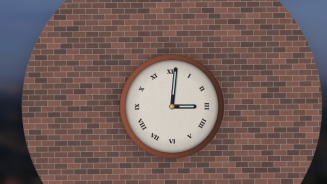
3,01
